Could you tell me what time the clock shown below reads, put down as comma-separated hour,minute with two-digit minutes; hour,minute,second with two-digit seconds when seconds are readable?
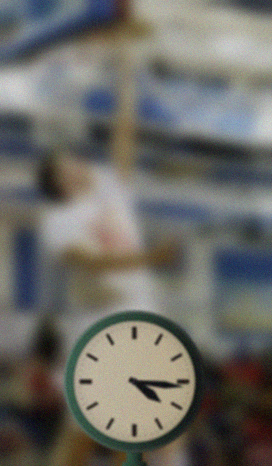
4,16
